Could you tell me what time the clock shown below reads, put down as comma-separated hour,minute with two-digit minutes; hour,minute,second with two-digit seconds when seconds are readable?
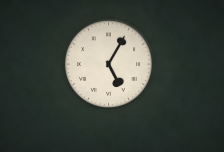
5,05
